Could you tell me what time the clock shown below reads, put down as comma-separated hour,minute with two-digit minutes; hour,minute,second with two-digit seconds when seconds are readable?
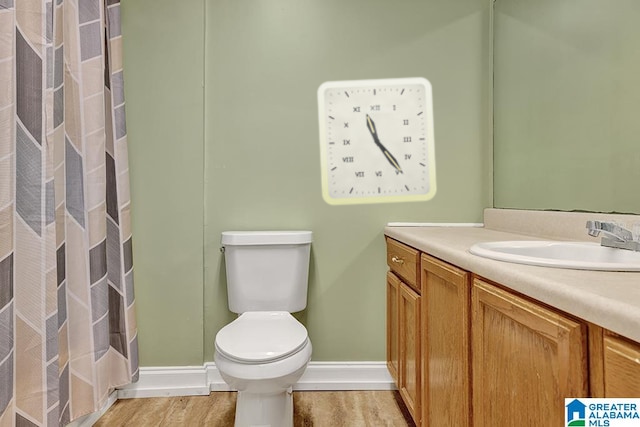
11,24
